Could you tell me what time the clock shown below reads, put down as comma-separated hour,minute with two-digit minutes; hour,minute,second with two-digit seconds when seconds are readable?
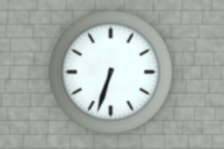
6,33
